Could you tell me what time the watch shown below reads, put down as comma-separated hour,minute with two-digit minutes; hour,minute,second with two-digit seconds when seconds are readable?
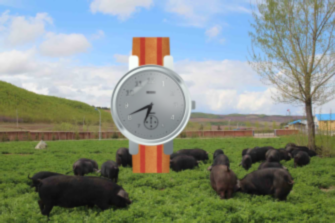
6,41
